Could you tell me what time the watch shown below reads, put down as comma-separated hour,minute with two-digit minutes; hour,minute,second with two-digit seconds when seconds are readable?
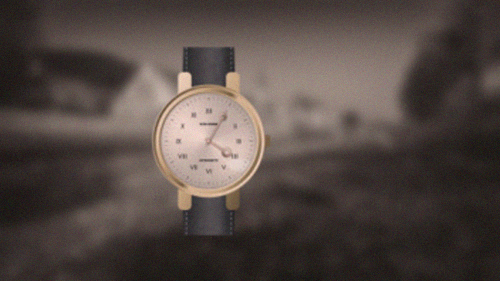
4,05
